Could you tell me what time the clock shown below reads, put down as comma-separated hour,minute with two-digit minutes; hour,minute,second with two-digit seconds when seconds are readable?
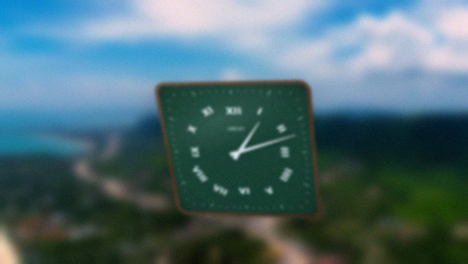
1,12
